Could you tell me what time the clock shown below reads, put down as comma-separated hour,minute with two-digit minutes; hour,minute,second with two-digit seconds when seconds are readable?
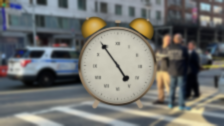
4,54
